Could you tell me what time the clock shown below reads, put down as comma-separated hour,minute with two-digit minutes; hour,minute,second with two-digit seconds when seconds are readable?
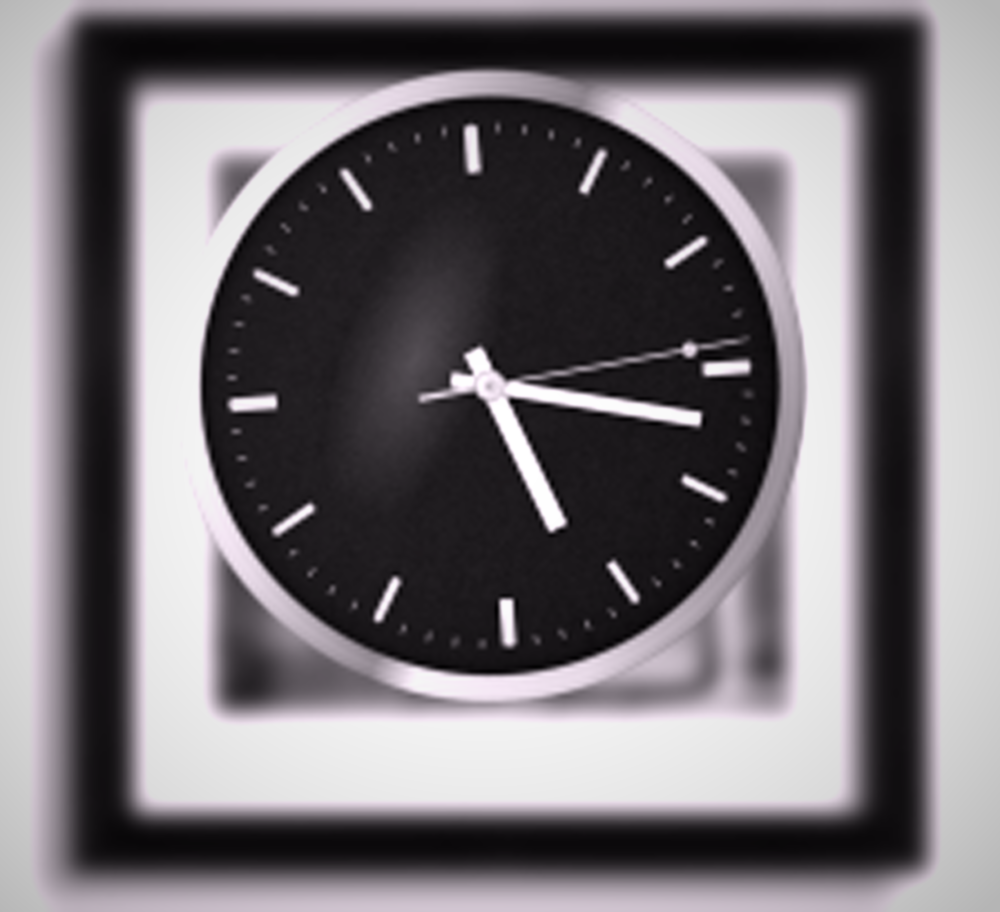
5,17,14
